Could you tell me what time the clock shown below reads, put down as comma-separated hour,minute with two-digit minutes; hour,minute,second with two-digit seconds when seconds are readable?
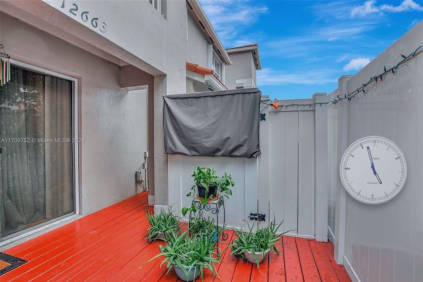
4,57
